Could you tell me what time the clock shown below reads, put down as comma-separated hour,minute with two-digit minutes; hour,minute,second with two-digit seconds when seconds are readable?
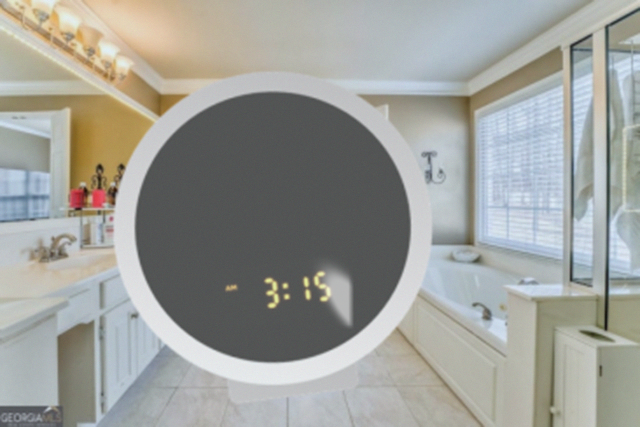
3,15
